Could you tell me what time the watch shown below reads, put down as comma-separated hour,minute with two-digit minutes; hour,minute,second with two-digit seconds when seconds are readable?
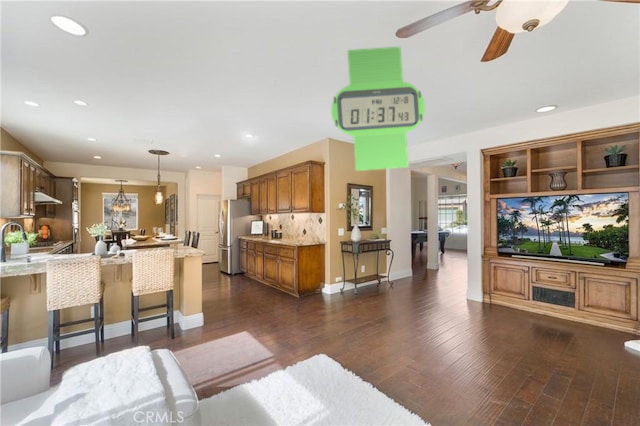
1,37
